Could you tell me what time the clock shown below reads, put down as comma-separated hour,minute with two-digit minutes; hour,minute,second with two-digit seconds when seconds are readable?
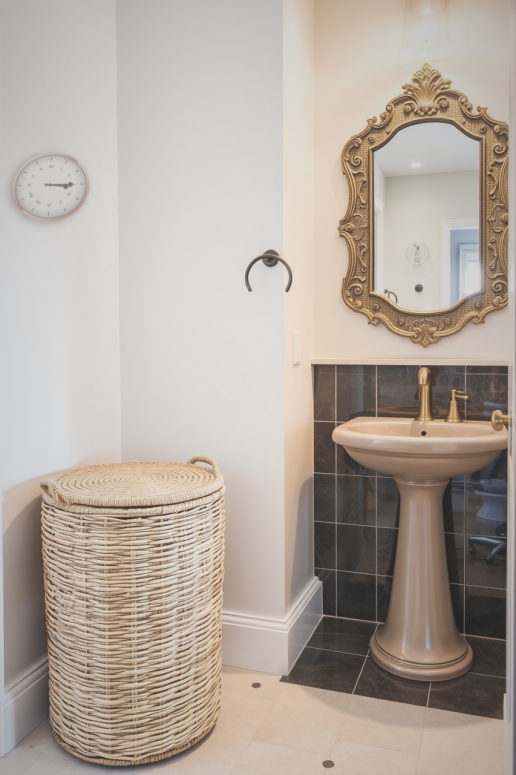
3,15
